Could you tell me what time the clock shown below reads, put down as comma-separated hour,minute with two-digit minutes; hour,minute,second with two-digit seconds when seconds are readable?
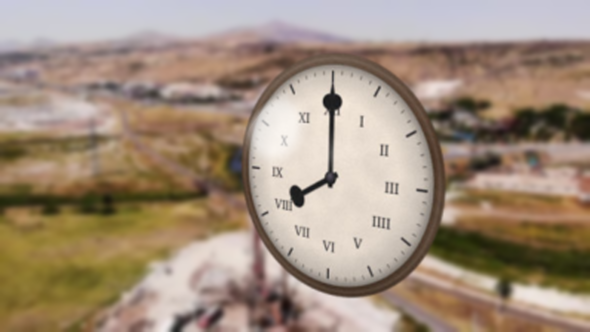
8,00
